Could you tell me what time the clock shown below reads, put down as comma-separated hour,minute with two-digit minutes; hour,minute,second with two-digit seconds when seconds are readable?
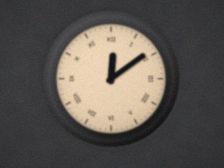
12,09
